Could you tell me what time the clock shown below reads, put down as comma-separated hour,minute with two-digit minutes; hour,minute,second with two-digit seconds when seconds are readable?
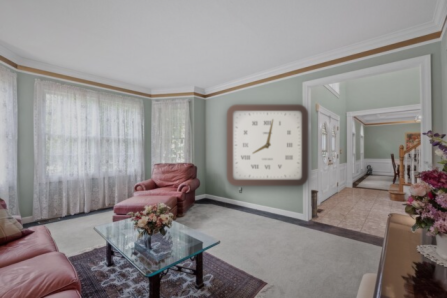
8,02
